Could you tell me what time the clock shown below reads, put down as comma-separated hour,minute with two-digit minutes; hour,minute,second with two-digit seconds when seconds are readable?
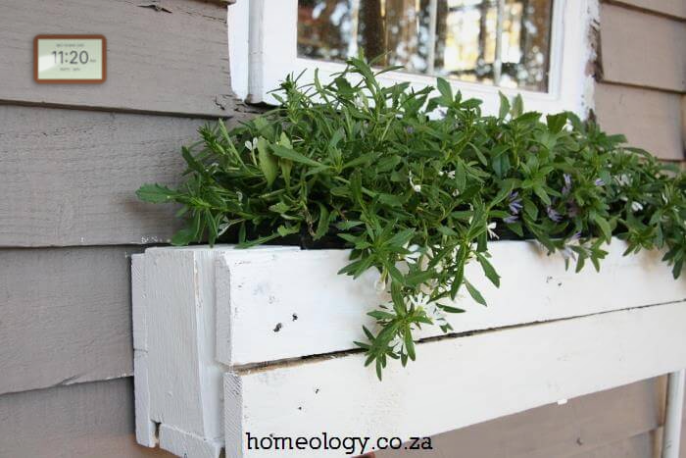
11,20
